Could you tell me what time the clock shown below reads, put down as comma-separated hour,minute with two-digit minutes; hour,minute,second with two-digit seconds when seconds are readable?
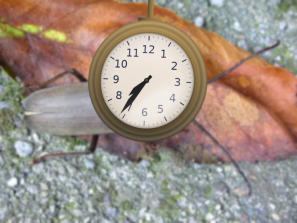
7,36
